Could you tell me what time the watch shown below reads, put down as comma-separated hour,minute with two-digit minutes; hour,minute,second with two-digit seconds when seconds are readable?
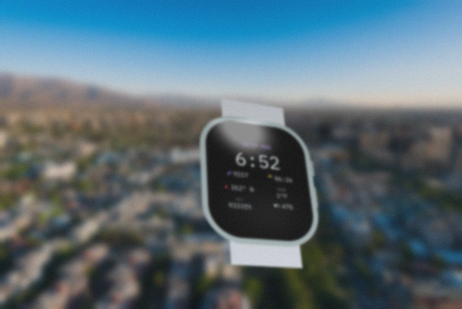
6,52
